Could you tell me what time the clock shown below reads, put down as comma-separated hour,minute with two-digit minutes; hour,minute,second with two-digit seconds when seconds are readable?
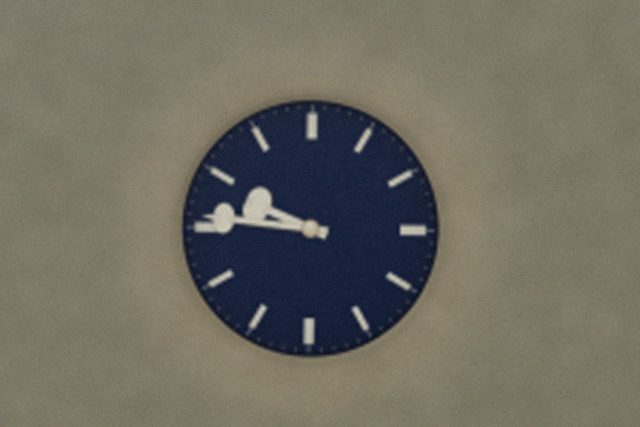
9,46
